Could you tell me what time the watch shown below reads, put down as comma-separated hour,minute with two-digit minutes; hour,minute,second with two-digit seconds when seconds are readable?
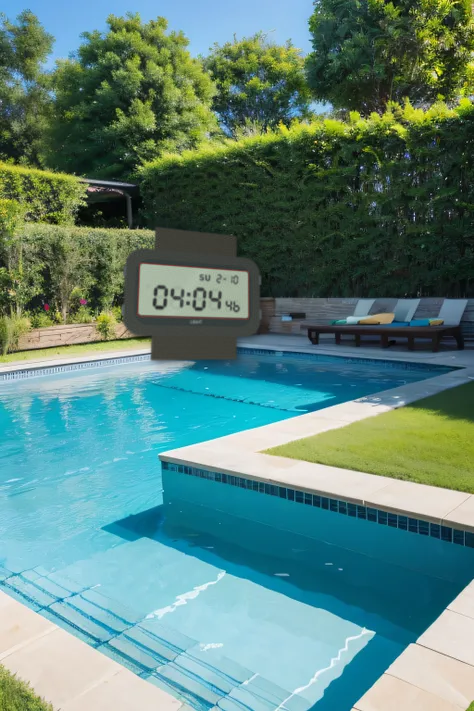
4,04,46
